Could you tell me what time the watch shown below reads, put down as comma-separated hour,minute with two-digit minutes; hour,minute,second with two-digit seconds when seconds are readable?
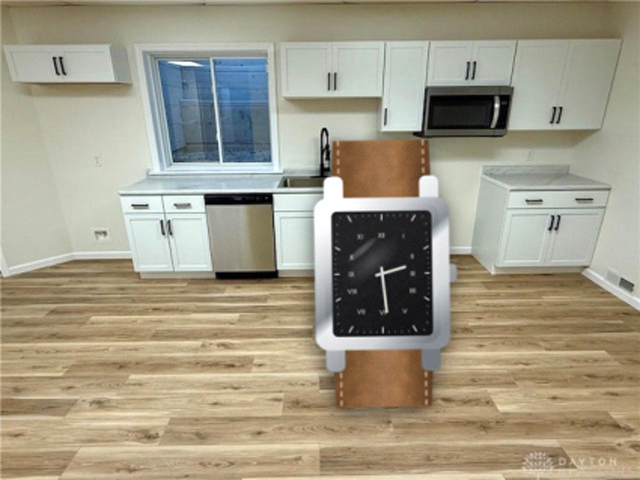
2,29
